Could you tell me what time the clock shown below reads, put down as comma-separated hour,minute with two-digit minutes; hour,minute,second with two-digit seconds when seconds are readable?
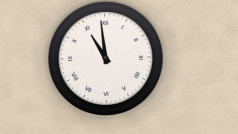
10,59
